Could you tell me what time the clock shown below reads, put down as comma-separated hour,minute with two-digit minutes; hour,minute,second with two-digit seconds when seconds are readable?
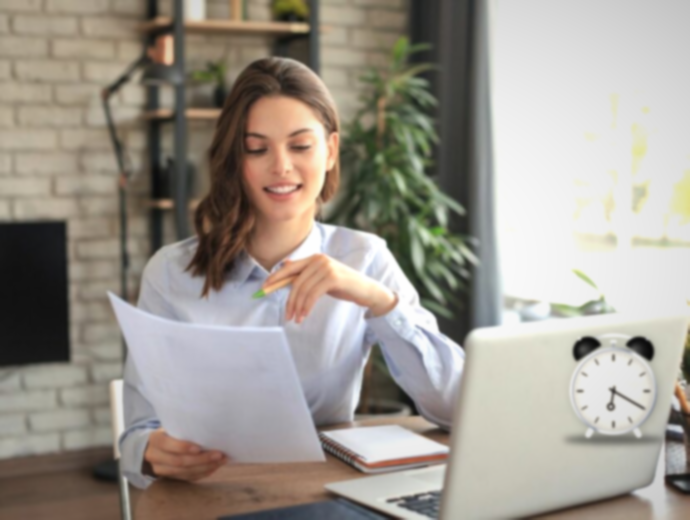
6,20
